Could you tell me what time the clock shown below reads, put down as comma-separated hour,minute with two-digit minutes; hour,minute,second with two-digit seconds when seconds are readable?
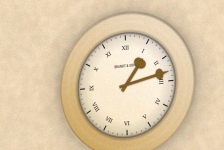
1,13
